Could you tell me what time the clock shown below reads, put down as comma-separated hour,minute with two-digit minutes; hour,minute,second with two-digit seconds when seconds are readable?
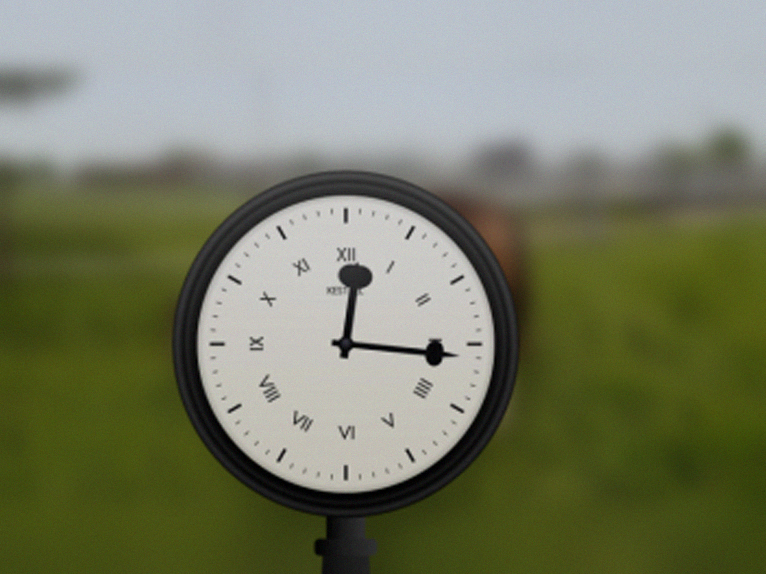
12,16
